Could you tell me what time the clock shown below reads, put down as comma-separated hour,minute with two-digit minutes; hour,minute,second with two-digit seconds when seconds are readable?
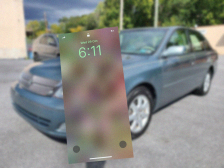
6,11
